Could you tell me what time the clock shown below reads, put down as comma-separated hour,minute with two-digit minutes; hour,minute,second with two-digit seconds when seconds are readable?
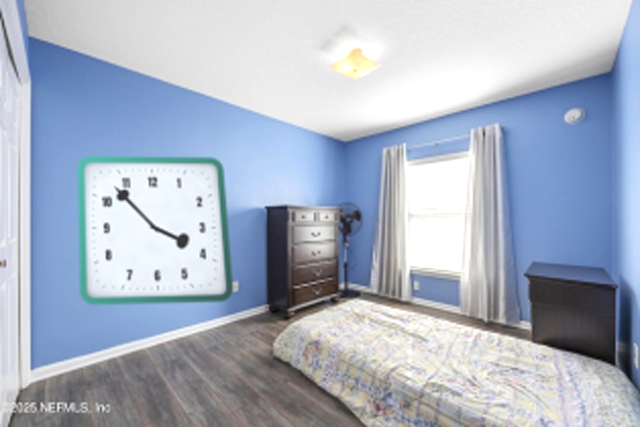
3,53
